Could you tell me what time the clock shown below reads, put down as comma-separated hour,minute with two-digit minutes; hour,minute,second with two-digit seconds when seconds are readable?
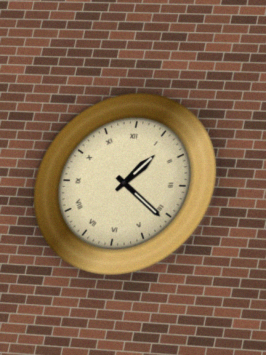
1,21
